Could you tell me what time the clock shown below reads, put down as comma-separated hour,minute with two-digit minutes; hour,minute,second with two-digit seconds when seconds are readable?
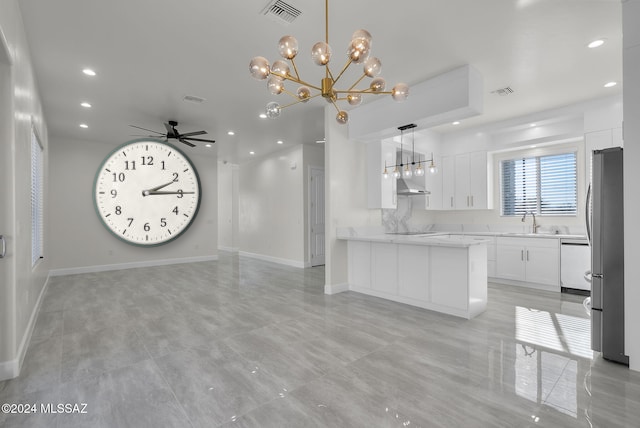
2,15
